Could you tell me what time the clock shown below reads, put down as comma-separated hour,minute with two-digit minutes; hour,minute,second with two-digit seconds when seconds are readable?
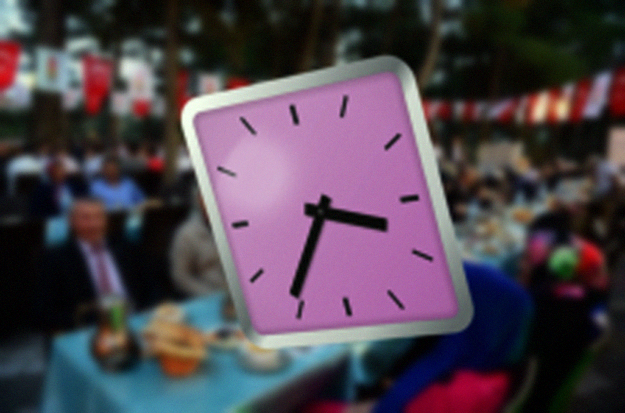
3,36
